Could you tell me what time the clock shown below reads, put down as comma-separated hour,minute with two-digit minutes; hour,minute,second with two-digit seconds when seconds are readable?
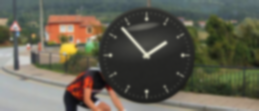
1,53
